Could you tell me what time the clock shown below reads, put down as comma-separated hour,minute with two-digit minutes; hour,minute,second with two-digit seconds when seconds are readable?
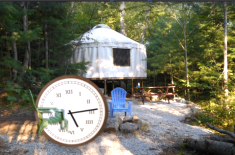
5,14
